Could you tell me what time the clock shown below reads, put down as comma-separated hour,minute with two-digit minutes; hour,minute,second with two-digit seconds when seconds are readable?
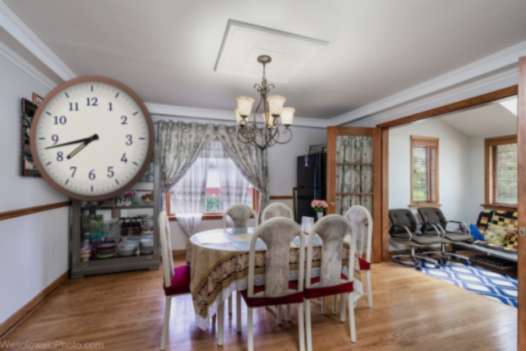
7,43
